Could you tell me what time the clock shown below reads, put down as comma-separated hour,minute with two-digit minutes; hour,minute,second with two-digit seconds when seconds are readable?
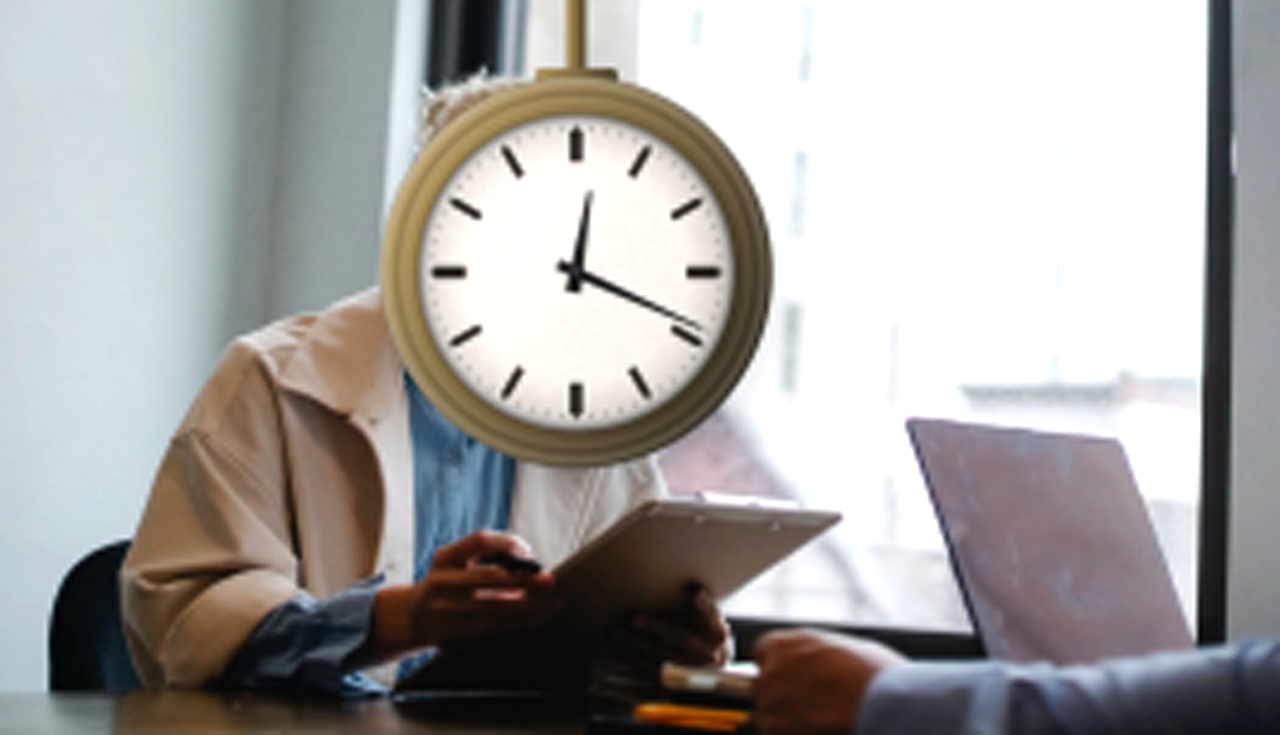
12,19
